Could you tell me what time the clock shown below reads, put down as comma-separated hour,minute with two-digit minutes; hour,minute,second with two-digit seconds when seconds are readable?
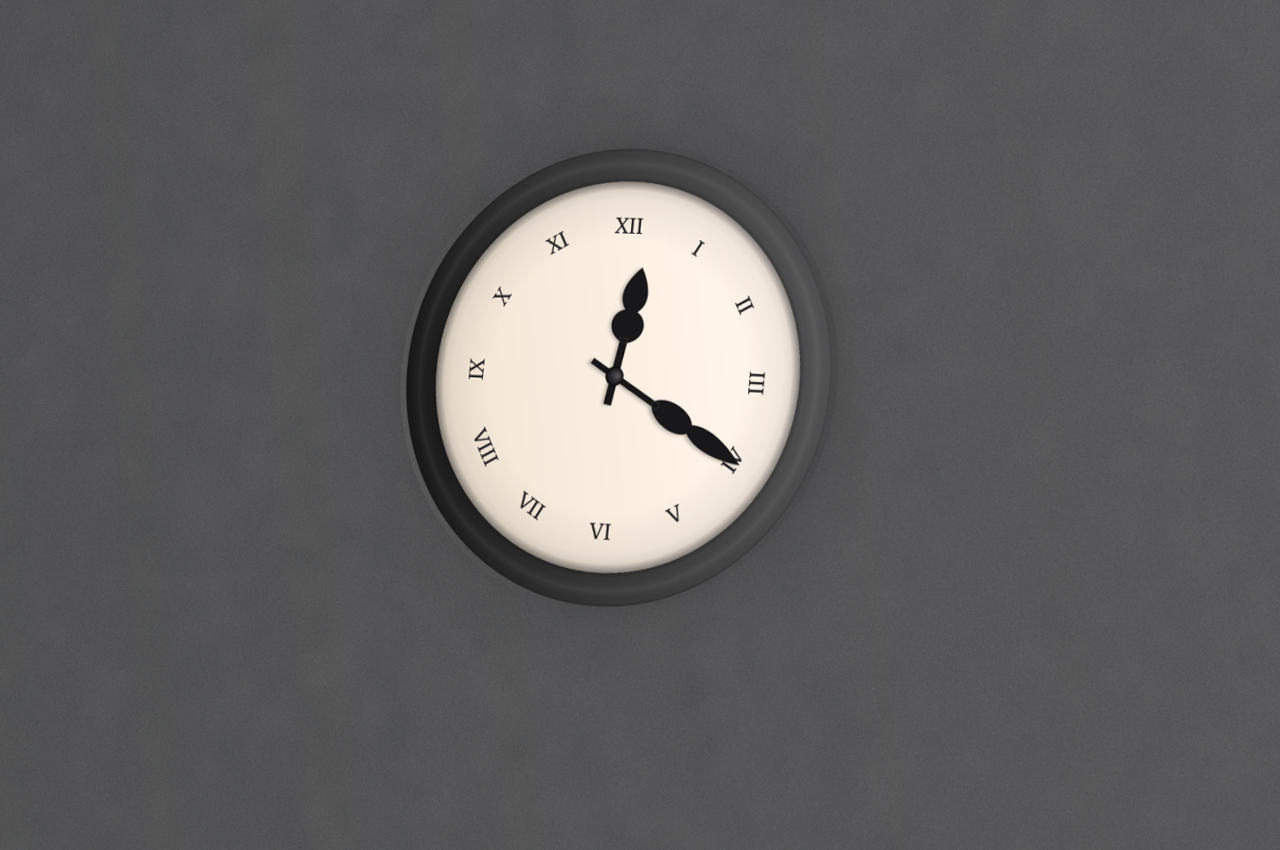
12,20
